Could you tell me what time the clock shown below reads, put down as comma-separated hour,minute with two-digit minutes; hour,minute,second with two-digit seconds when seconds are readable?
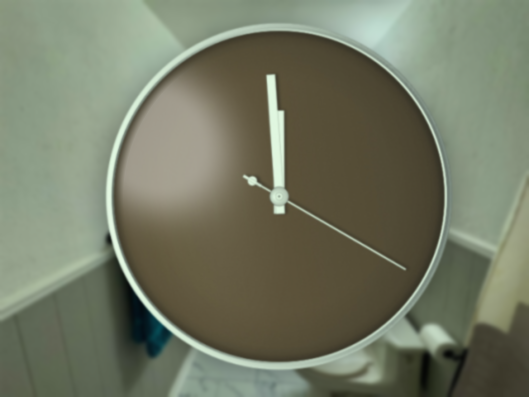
11,59,20
